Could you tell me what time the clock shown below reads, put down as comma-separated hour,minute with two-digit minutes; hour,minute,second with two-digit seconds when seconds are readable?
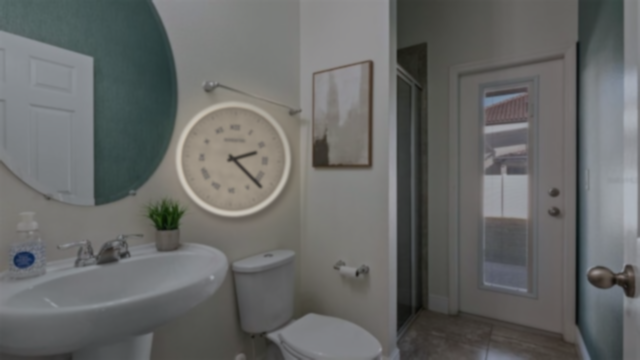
2,22
